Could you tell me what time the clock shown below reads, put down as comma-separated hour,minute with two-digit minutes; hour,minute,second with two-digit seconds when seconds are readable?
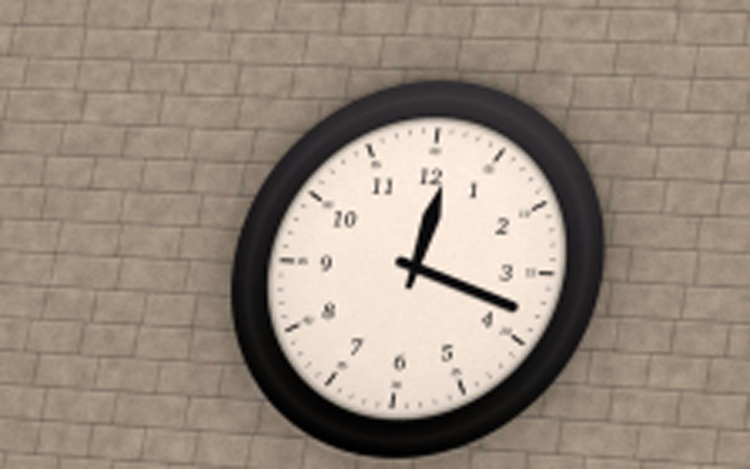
12,18
